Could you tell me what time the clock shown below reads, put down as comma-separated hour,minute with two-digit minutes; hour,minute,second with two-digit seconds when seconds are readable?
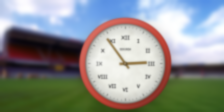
2,54
